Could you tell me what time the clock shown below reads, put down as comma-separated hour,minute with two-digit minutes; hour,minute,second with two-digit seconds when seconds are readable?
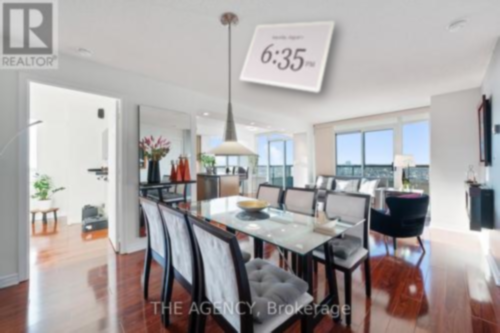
6,35
